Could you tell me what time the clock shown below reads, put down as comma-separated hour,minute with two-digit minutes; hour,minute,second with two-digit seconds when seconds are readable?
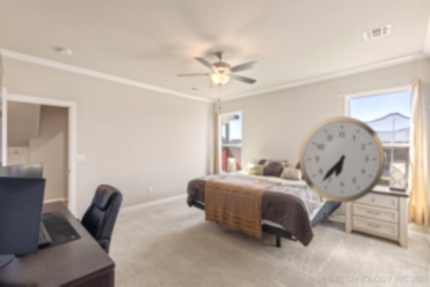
6,37
